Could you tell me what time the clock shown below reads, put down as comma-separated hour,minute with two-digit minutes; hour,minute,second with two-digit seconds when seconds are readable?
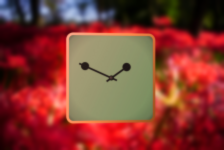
1,49
